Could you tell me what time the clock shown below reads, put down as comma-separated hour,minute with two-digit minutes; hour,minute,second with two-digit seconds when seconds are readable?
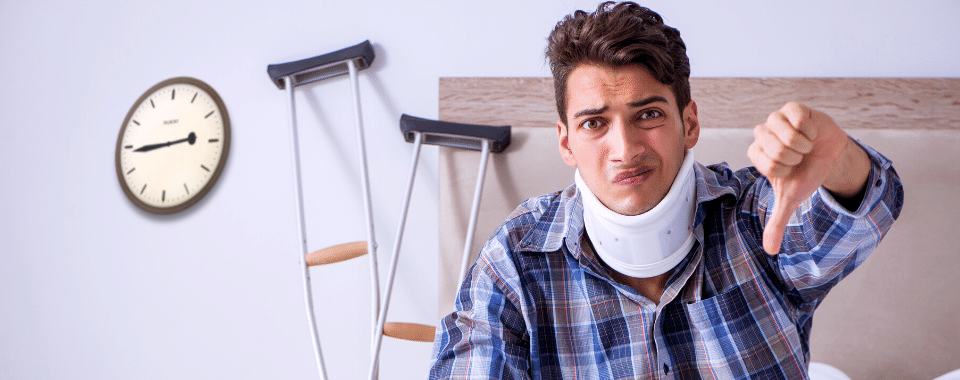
2,44
